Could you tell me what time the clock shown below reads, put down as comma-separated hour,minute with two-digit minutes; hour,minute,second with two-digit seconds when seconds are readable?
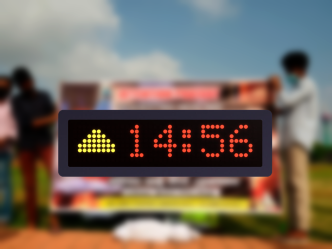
14,56
